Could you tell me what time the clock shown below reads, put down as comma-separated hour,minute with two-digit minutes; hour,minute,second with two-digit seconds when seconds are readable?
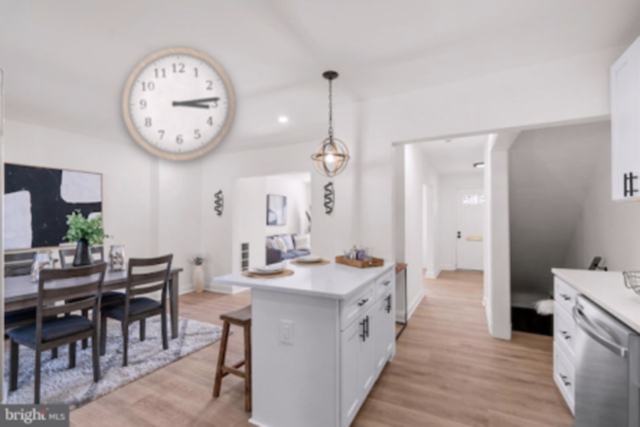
3,14
